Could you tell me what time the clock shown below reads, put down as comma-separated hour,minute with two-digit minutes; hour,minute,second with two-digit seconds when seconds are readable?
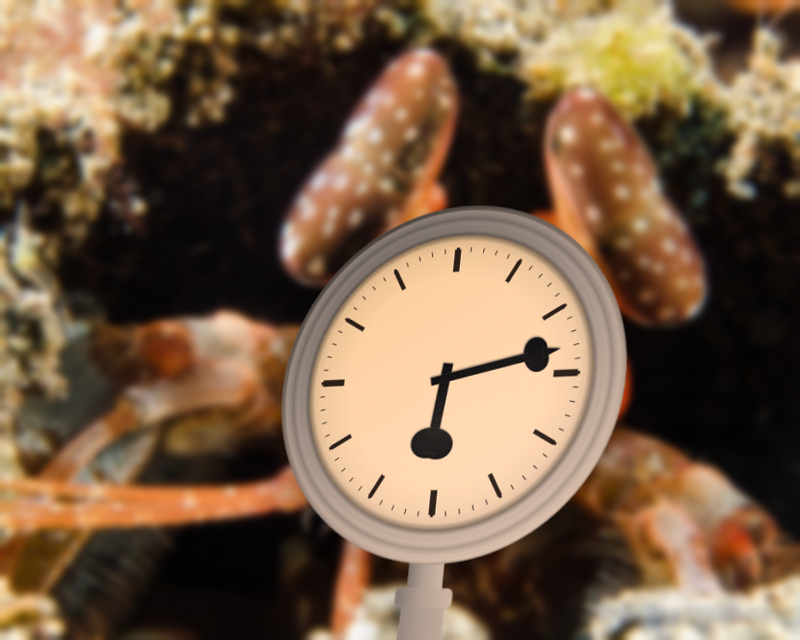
6,13
